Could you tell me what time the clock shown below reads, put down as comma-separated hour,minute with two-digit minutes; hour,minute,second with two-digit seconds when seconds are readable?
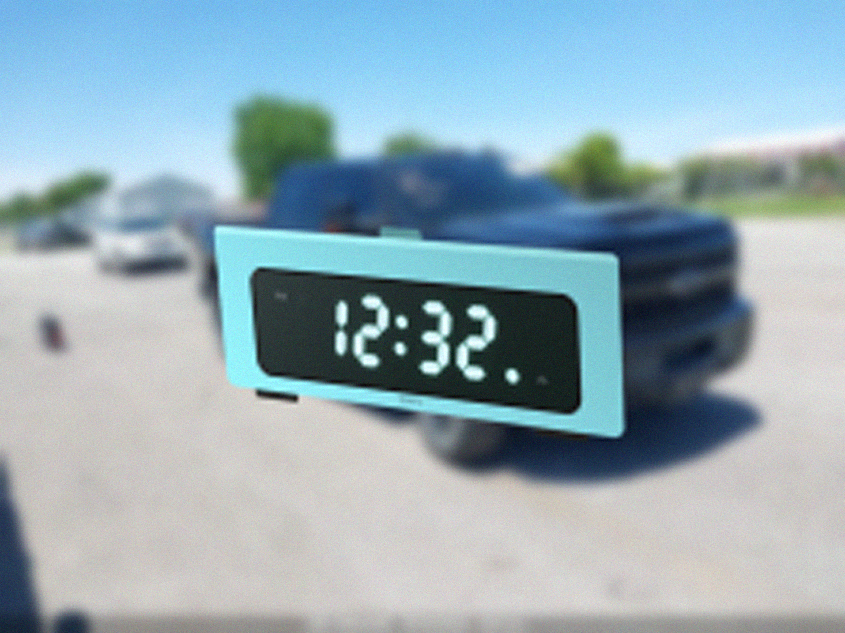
12,32
